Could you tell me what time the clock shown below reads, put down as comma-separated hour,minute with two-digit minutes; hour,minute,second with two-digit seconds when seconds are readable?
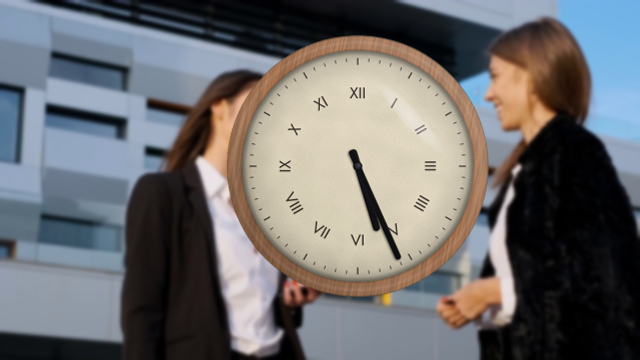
5,26
